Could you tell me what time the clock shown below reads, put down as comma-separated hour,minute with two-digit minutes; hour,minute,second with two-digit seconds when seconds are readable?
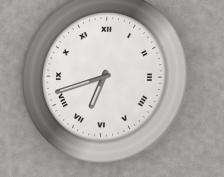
6,42
